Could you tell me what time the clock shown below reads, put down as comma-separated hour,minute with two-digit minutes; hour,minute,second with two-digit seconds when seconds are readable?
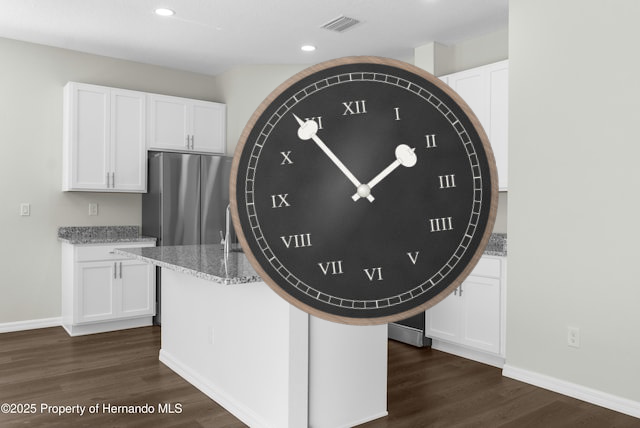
1,54
